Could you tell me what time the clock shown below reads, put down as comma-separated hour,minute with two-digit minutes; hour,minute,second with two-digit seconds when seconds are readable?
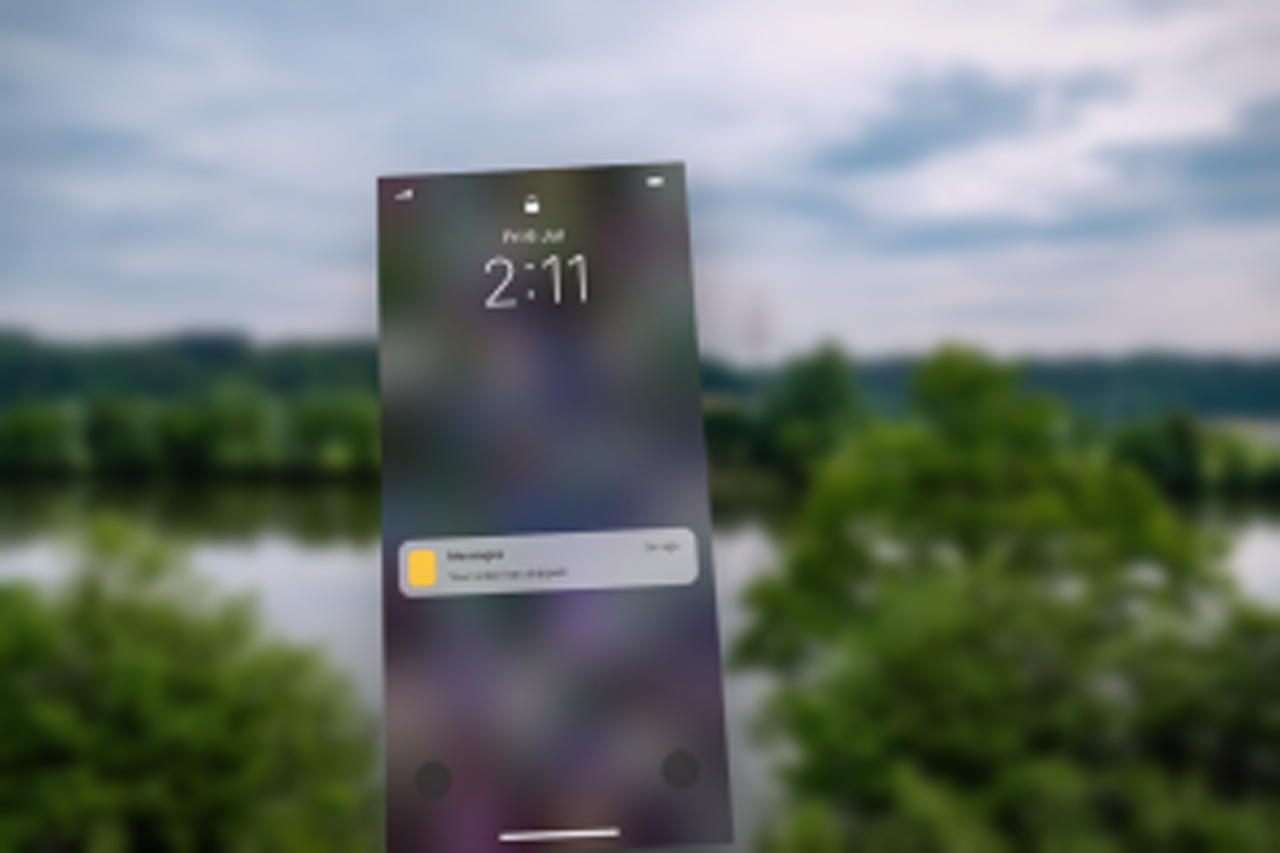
2,11
